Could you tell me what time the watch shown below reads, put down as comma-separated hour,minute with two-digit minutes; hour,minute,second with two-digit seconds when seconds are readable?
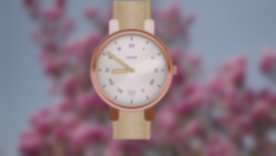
8,51
